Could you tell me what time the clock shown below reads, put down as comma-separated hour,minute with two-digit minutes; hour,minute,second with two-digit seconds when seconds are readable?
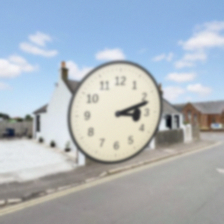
3,12
